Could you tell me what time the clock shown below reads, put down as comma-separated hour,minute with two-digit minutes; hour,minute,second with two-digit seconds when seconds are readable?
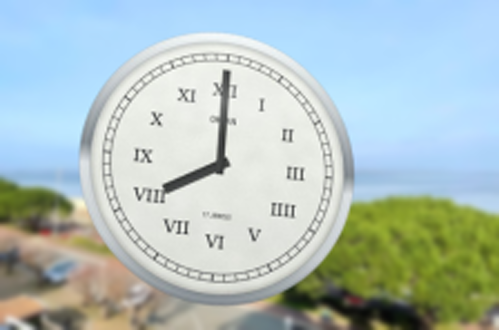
8,00
